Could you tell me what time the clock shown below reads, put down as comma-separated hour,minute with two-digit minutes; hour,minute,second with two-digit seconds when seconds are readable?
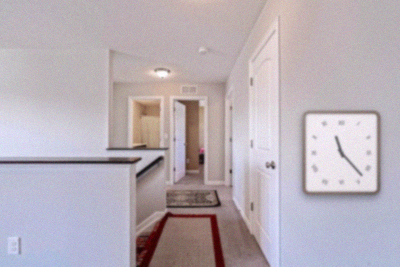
11,23
